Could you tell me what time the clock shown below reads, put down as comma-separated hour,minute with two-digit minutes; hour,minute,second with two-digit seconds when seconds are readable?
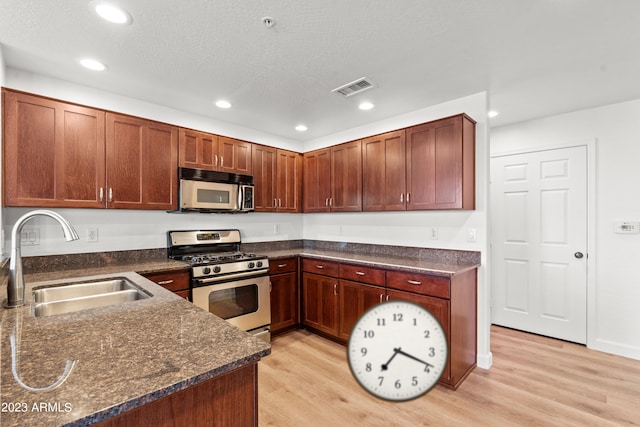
7,19
